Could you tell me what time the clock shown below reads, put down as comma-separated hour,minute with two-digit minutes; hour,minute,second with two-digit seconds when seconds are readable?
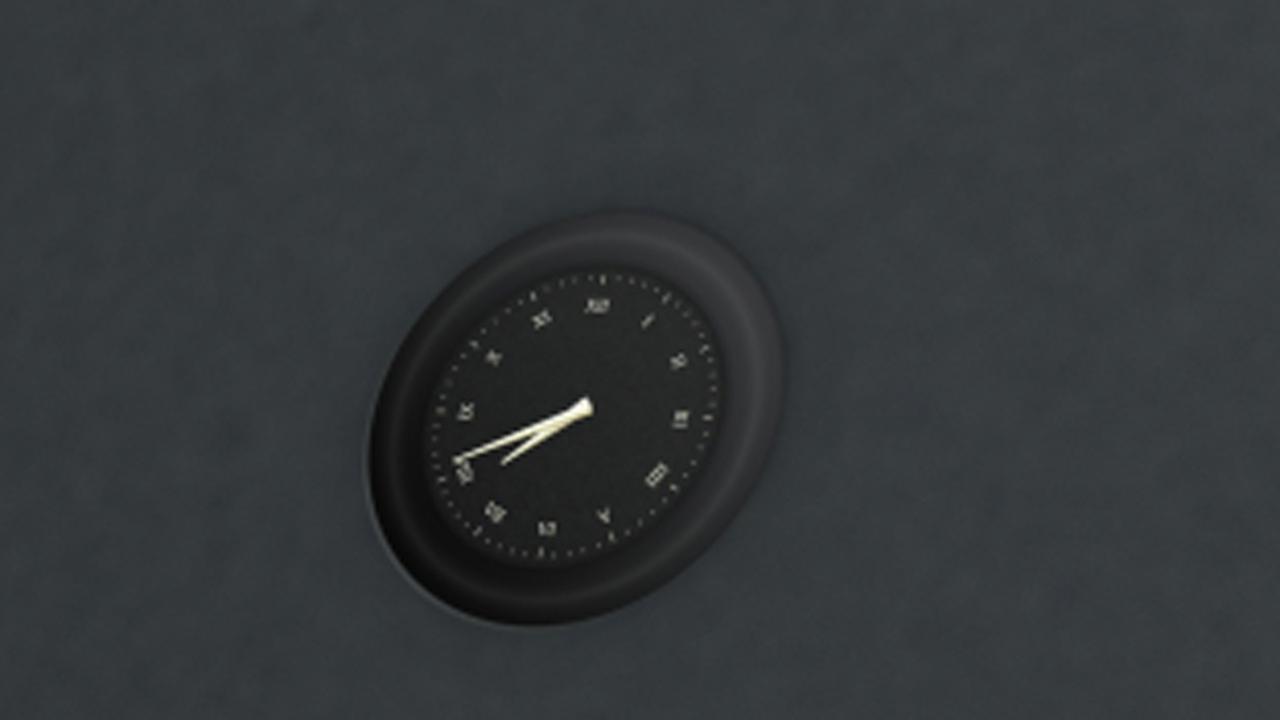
7,41
